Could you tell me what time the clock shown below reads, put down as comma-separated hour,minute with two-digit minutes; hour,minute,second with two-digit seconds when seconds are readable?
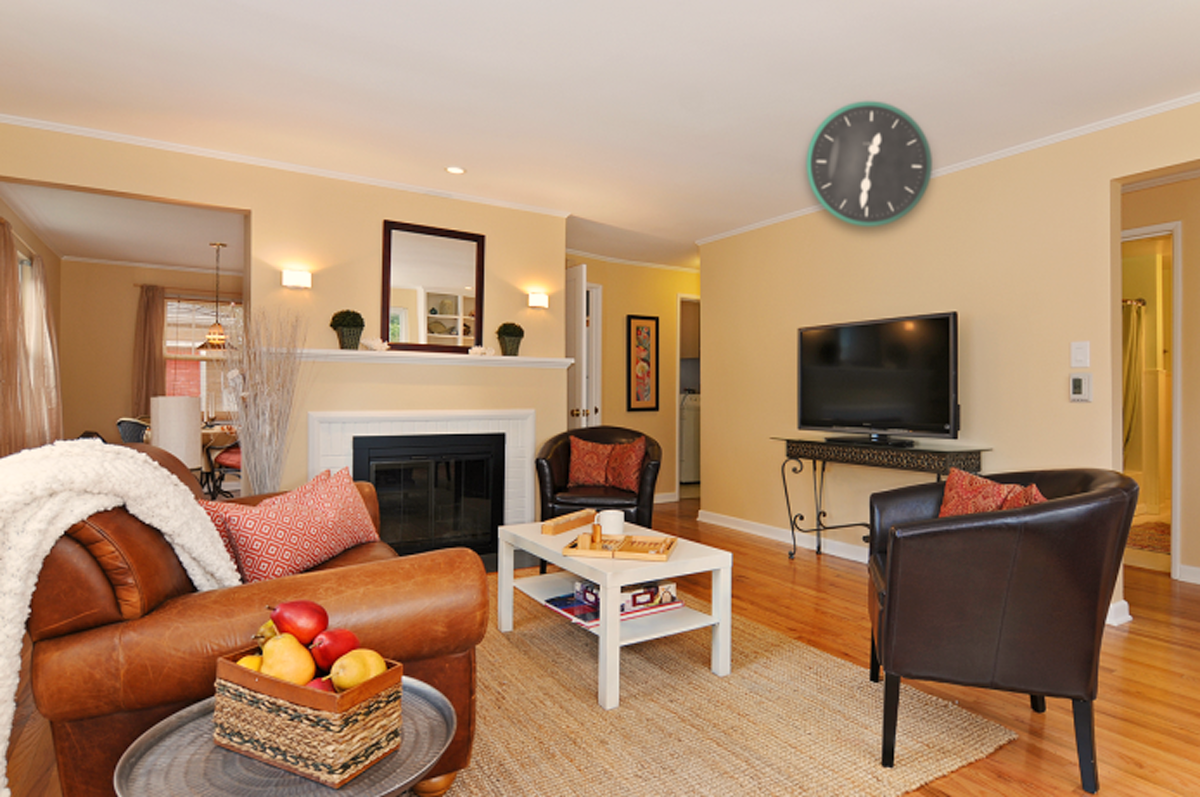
12,31
